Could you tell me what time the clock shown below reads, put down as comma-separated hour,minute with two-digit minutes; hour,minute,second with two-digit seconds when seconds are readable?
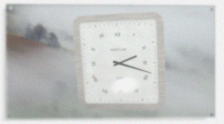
2,18
